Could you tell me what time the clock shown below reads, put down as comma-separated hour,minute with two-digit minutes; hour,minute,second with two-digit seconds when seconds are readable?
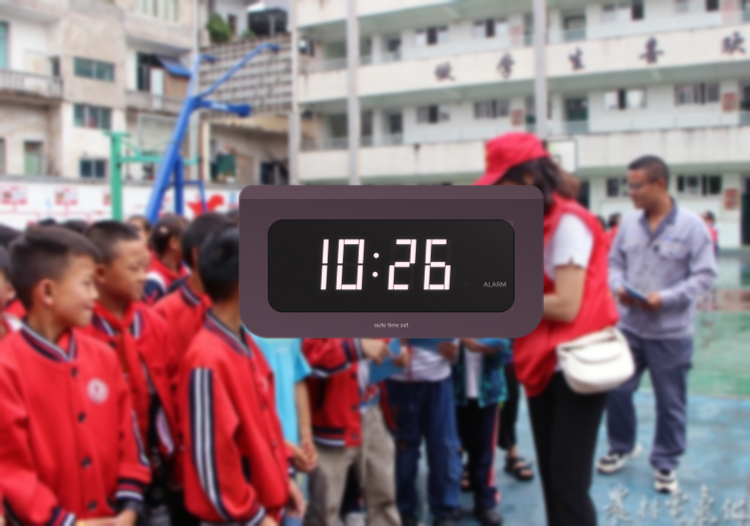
10,26
